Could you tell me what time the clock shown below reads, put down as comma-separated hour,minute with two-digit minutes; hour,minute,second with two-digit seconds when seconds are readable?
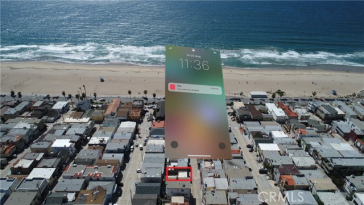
11,36
